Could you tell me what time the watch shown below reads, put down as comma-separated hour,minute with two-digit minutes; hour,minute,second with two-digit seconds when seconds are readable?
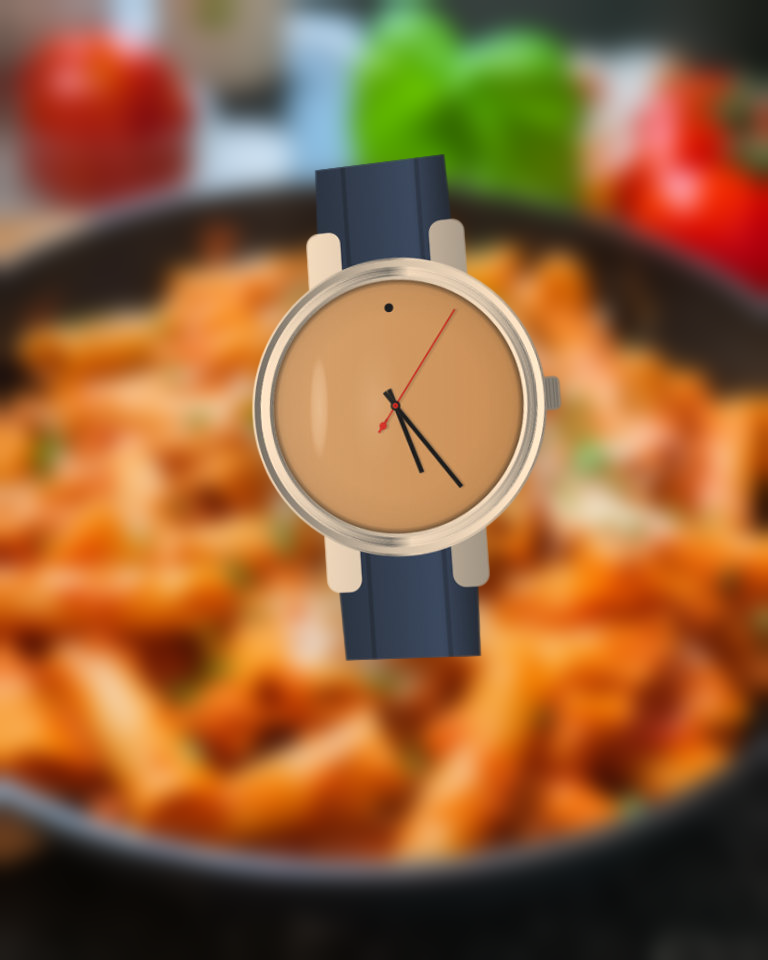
5,24,06
